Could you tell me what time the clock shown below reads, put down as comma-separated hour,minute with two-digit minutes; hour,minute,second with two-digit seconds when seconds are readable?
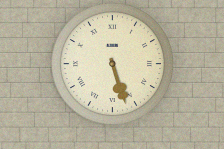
5,27
